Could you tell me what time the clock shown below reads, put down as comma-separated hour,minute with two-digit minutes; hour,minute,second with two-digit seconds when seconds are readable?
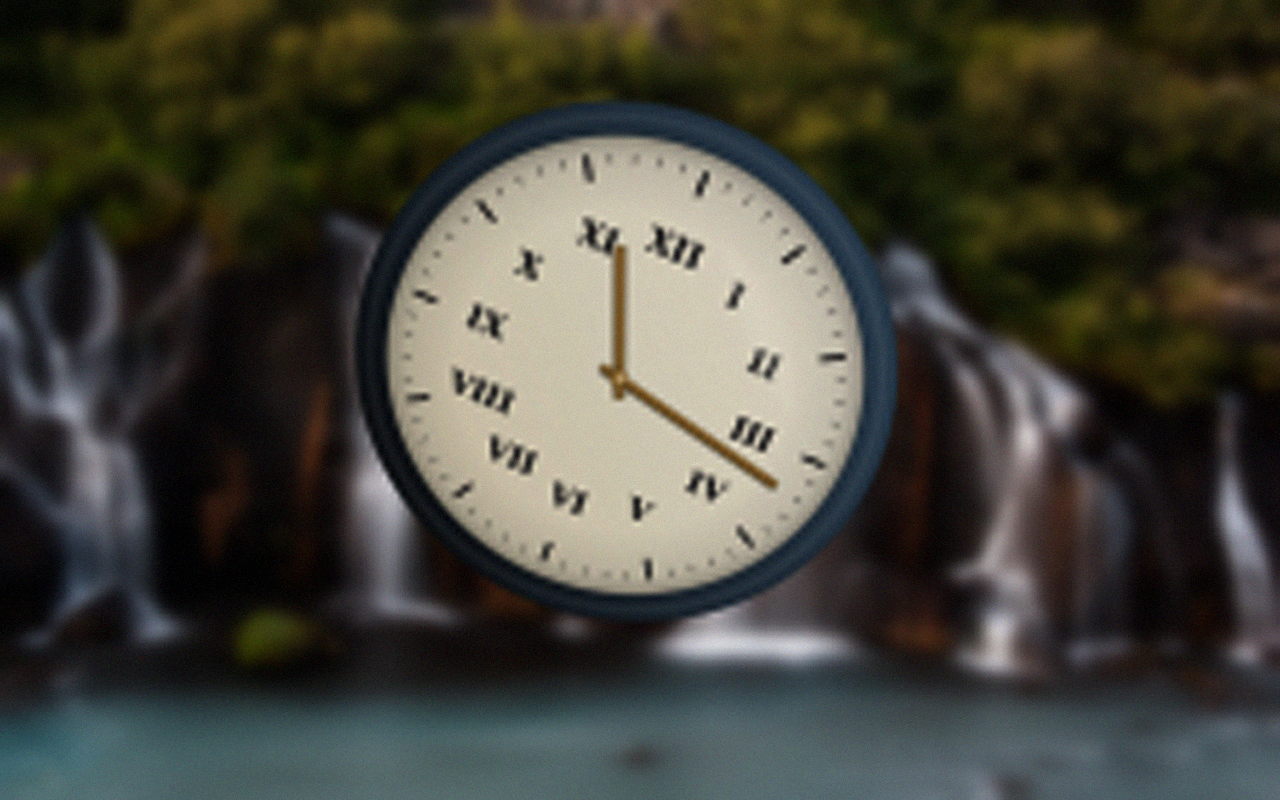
11,17
